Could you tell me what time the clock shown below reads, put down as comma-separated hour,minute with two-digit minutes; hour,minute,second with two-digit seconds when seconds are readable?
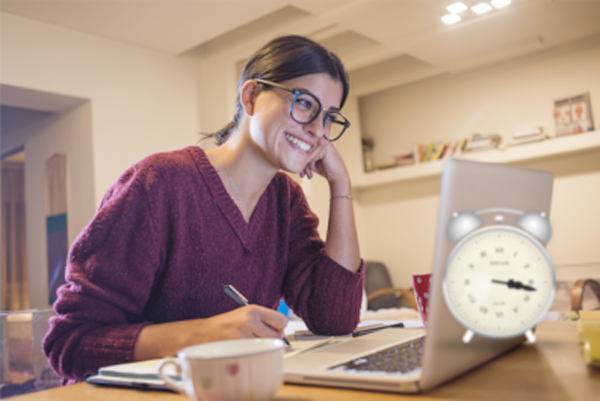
3,17
